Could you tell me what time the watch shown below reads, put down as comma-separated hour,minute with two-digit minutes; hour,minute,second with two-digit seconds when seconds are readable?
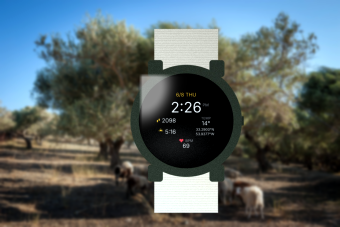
2,26
